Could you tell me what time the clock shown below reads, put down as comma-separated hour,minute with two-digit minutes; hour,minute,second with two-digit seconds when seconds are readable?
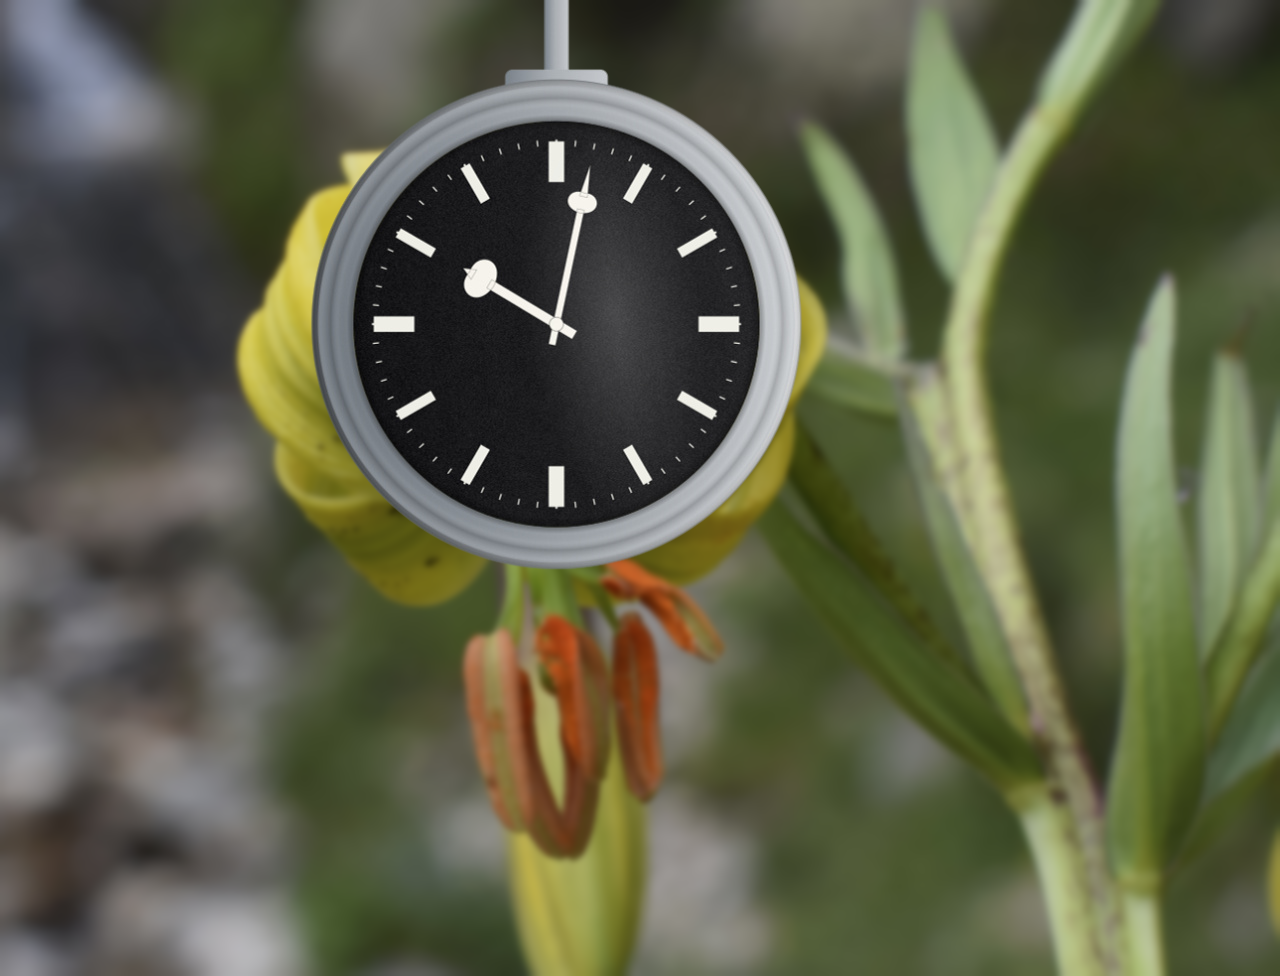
10,02
